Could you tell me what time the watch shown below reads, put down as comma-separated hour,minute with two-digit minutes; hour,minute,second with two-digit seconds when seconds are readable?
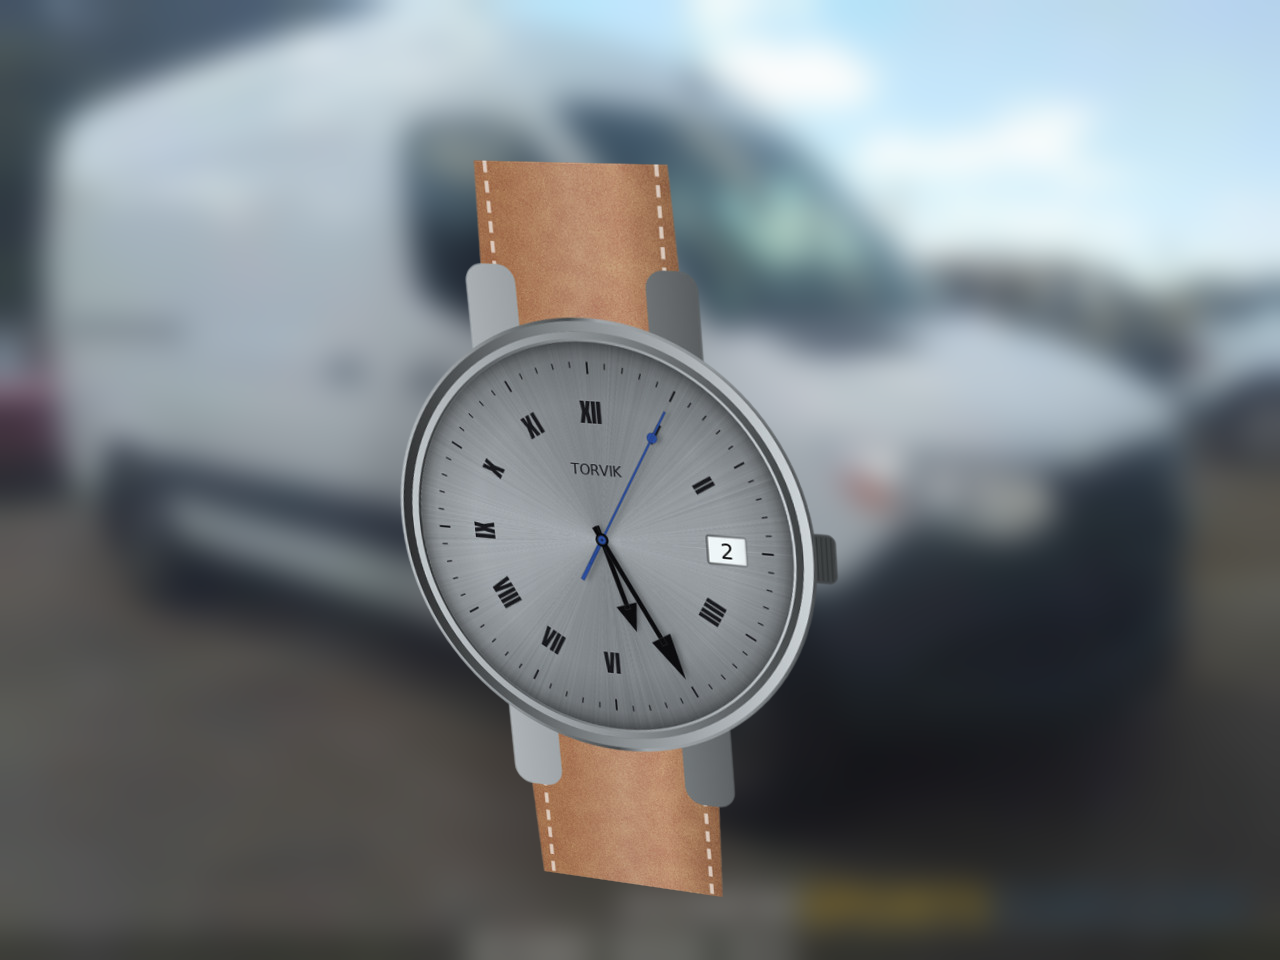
5,25,05
